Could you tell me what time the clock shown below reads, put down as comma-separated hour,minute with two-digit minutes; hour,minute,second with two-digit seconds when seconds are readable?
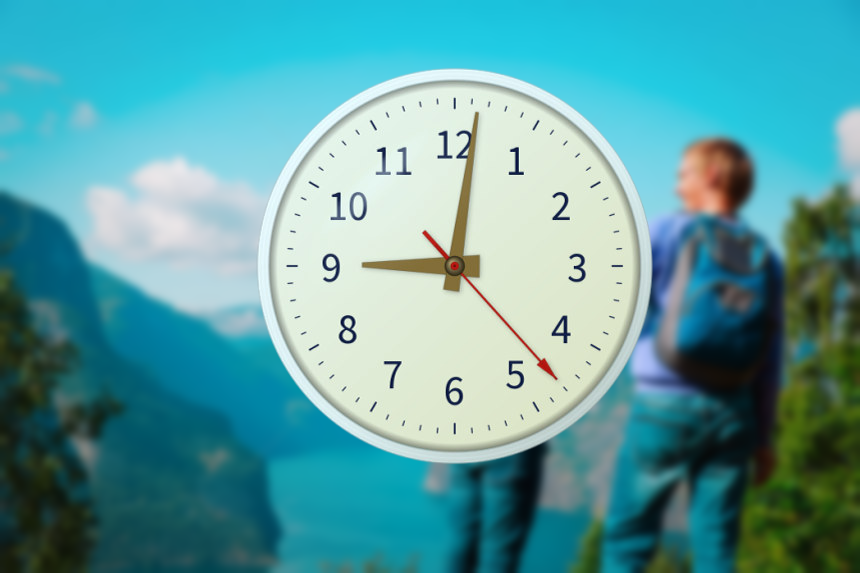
9,01,23
